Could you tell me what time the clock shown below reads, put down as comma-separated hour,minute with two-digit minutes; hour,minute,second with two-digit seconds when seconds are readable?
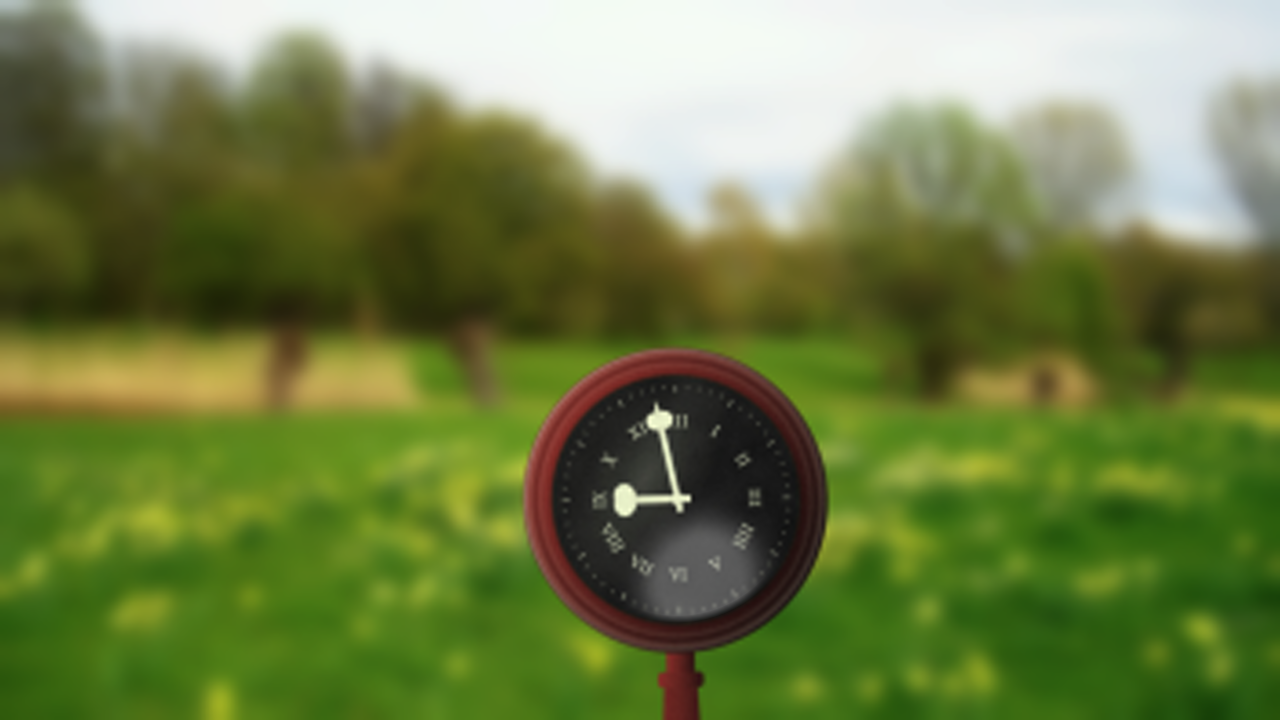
8,58
